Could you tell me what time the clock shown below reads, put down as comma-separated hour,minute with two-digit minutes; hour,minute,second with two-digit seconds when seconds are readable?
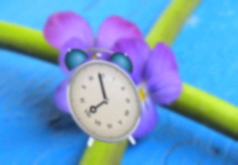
7,59
